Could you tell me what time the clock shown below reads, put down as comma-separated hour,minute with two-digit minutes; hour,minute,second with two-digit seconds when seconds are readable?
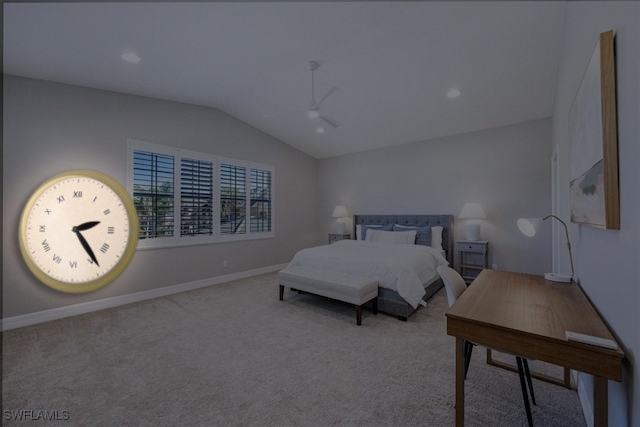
2,24
